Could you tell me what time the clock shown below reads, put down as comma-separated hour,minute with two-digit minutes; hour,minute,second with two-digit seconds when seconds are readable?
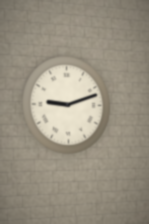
9,12
